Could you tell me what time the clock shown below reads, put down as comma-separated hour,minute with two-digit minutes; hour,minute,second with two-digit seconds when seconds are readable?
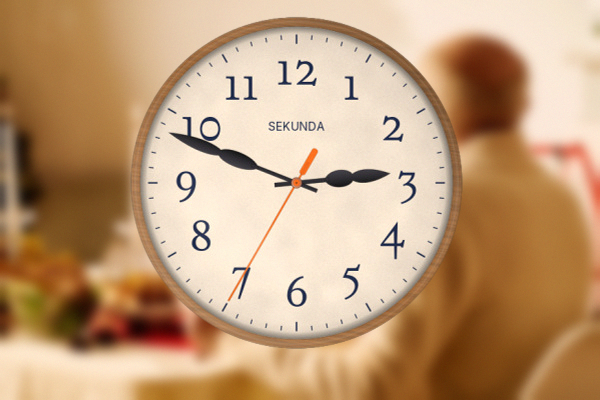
2,48,35
